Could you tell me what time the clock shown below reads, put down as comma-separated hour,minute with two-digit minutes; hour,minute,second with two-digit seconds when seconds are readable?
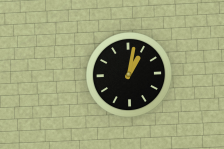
1,02
